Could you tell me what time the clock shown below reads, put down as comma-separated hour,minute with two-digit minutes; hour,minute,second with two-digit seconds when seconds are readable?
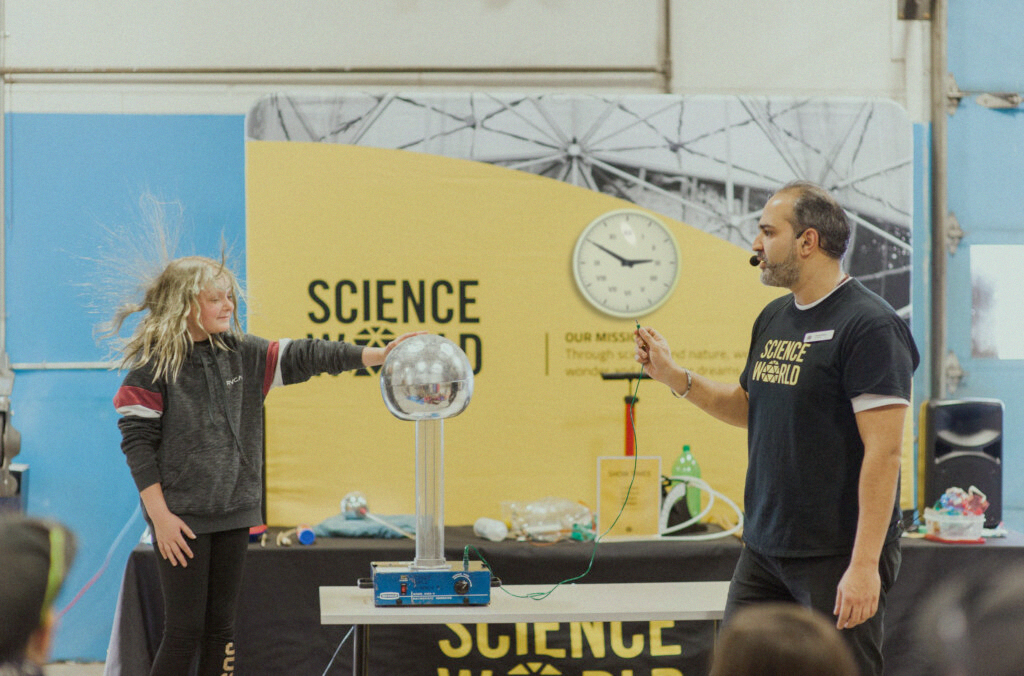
2,50
